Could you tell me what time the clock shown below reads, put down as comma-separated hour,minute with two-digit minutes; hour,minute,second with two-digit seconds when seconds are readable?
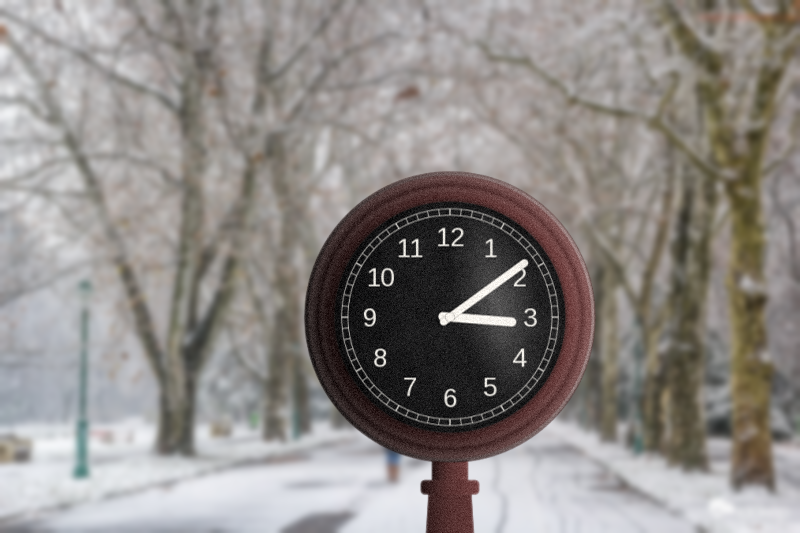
3,09
